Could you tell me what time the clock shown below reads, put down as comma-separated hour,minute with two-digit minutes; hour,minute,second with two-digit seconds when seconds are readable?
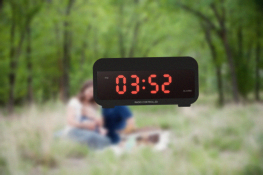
3,52
